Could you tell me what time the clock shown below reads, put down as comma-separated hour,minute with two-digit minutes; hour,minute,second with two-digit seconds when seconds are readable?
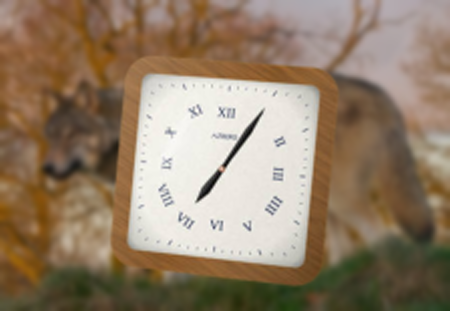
7,05
